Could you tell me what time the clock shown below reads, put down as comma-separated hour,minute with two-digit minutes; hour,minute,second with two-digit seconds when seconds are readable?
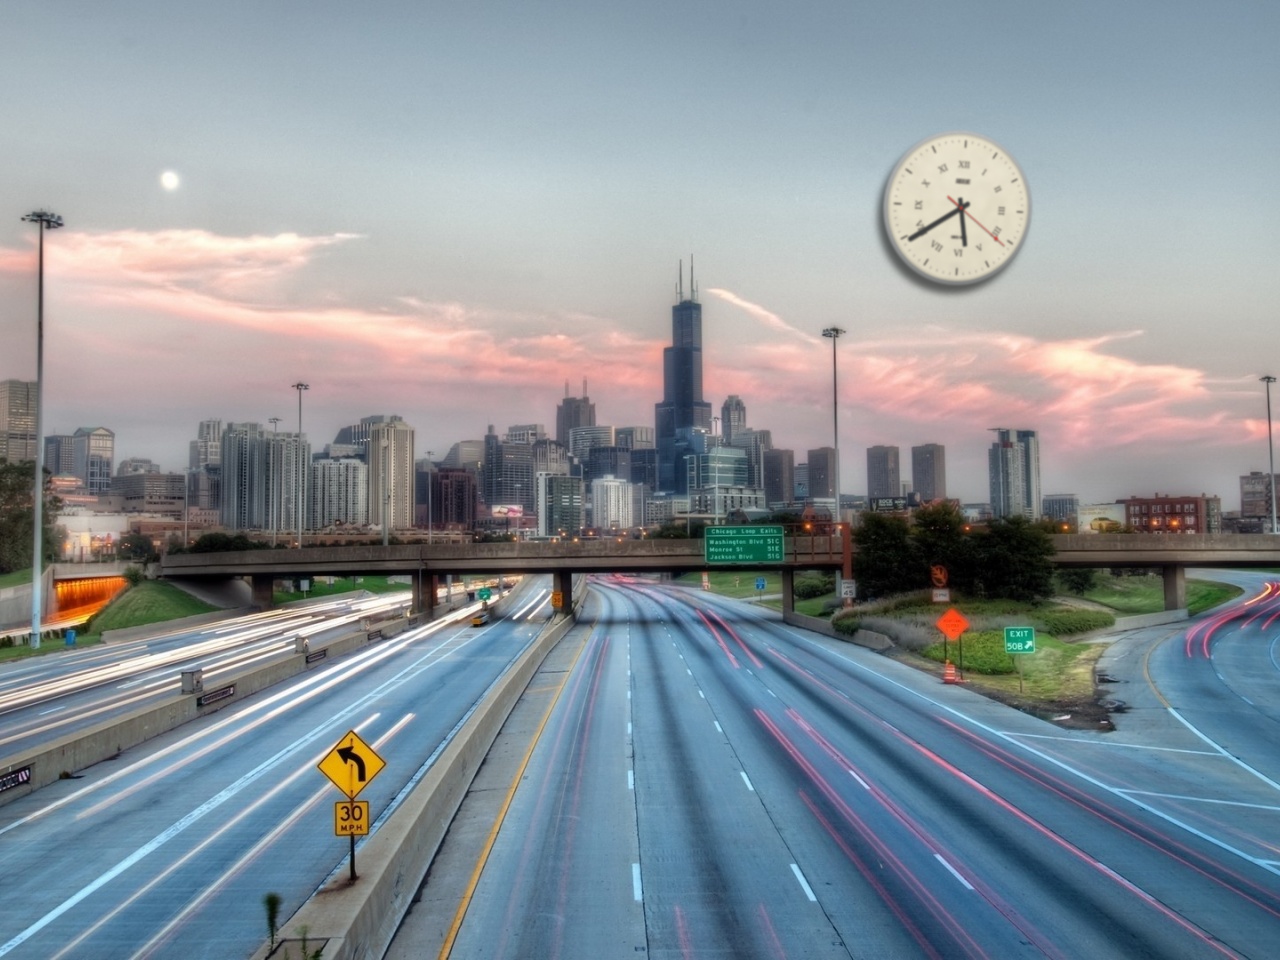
5,39,21
